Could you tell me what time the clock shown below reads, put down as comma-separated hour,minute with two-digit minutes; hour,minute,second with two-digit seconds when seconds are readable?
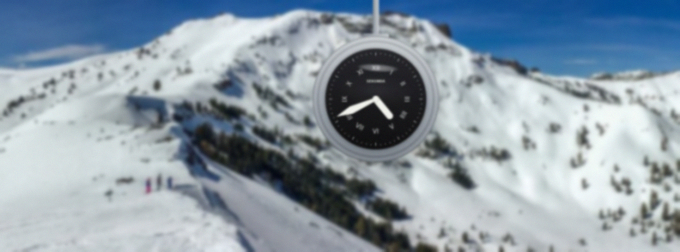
4,41
